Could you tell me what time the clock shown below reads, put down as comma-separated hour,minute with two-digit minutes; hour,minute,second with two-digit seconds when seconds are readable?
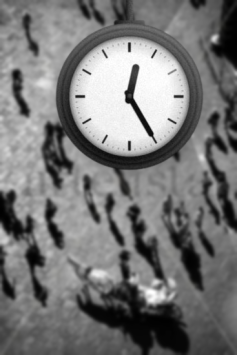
12,25
